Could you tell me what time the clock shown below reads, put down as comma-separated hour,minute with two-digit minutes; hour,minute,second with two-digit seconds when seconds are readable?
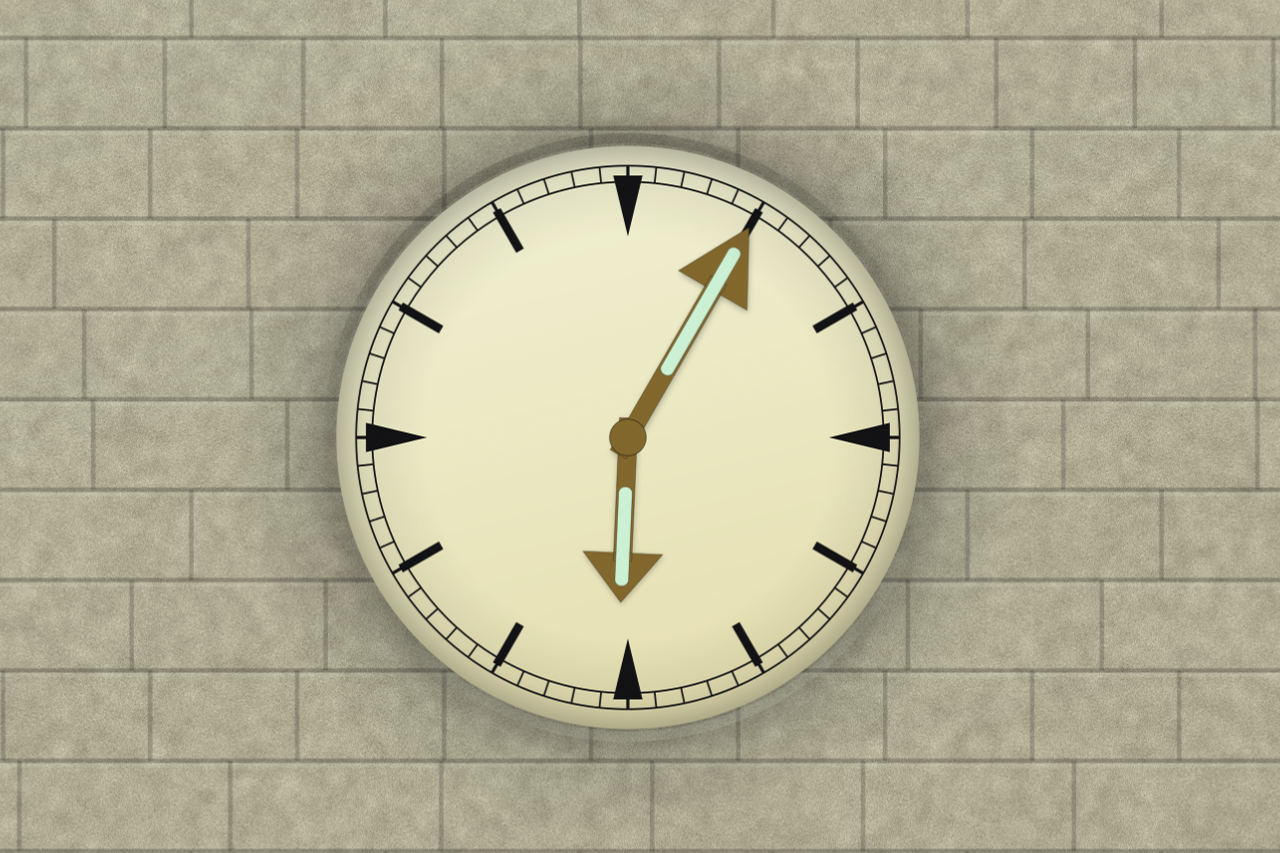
6,05
